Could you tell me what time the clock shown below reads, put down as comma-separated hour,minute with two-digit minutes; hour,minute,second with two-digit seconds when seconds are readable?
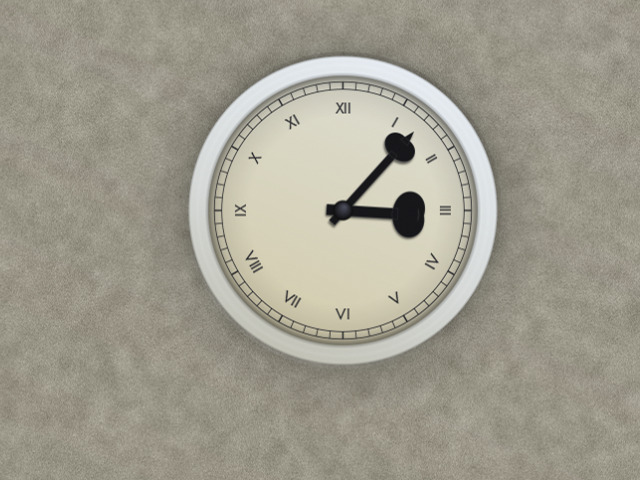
3,07
